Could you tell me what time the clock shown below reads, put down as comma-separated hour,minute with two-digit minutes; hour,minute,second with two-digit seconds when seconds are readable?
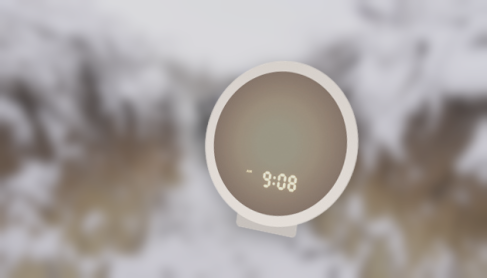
9,08
